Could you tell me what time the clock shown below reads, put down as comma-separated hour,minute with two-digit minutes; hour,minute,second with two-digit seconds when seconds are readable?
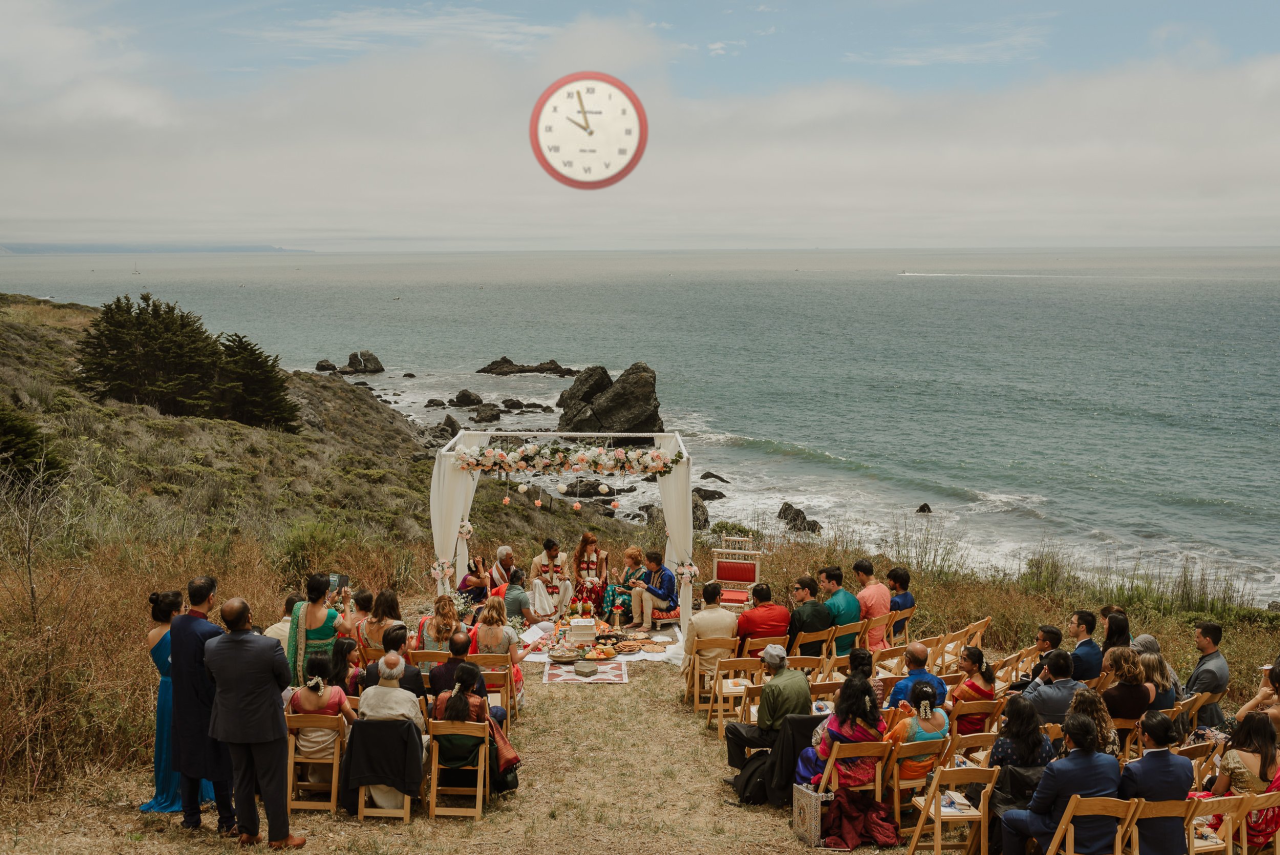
9,57
